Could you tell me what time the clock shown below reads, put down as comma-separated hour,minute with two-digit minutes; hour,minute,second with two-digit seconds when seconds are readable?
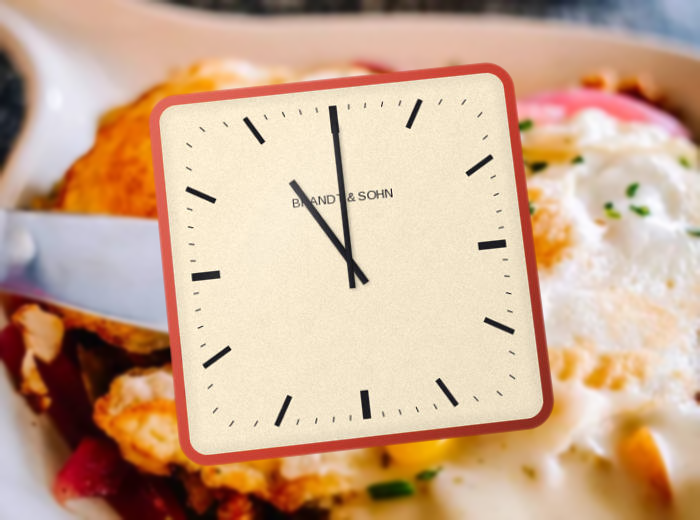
11,00
